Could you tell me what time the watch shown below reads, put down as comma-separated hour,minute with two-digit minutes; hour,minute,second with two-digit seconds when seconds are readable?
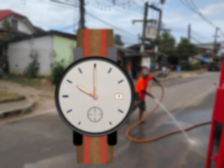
10,00
